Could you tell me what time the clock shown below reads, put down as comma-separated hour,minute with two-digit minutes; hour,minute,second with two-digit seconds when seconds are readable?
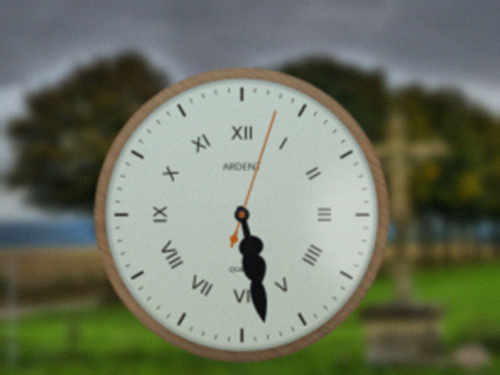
5,28,03
